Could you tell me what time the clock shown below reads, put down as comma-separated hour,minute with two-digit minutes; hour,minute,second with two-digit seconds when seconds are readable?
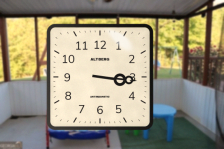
3,16
